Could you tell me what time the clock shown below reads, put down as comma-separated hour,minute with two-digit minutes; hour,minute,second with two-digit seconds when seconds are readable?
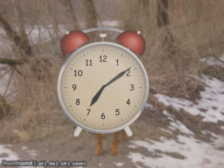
7,09
